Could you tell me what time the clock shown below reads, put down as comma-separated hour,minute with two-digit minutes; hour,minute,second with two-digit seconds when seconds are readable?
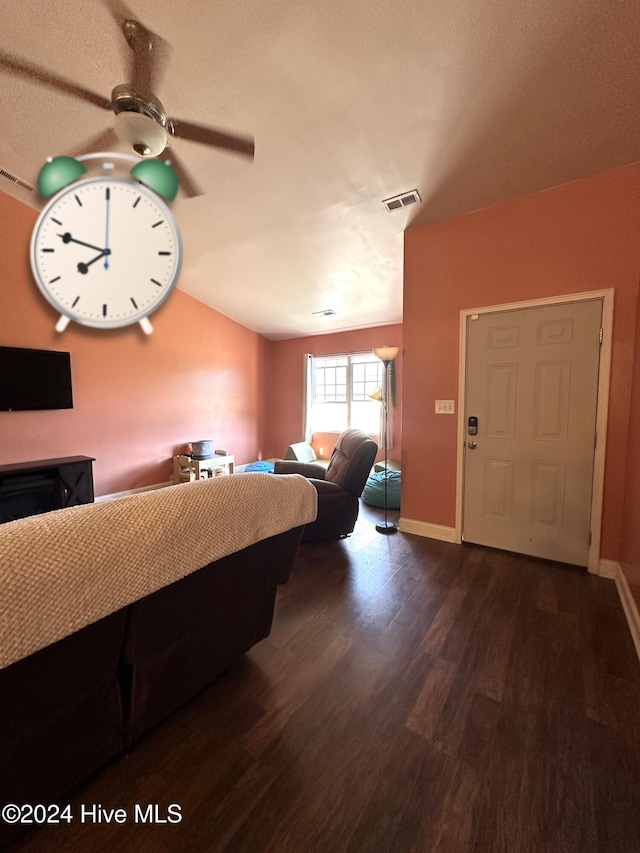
7,48,00
